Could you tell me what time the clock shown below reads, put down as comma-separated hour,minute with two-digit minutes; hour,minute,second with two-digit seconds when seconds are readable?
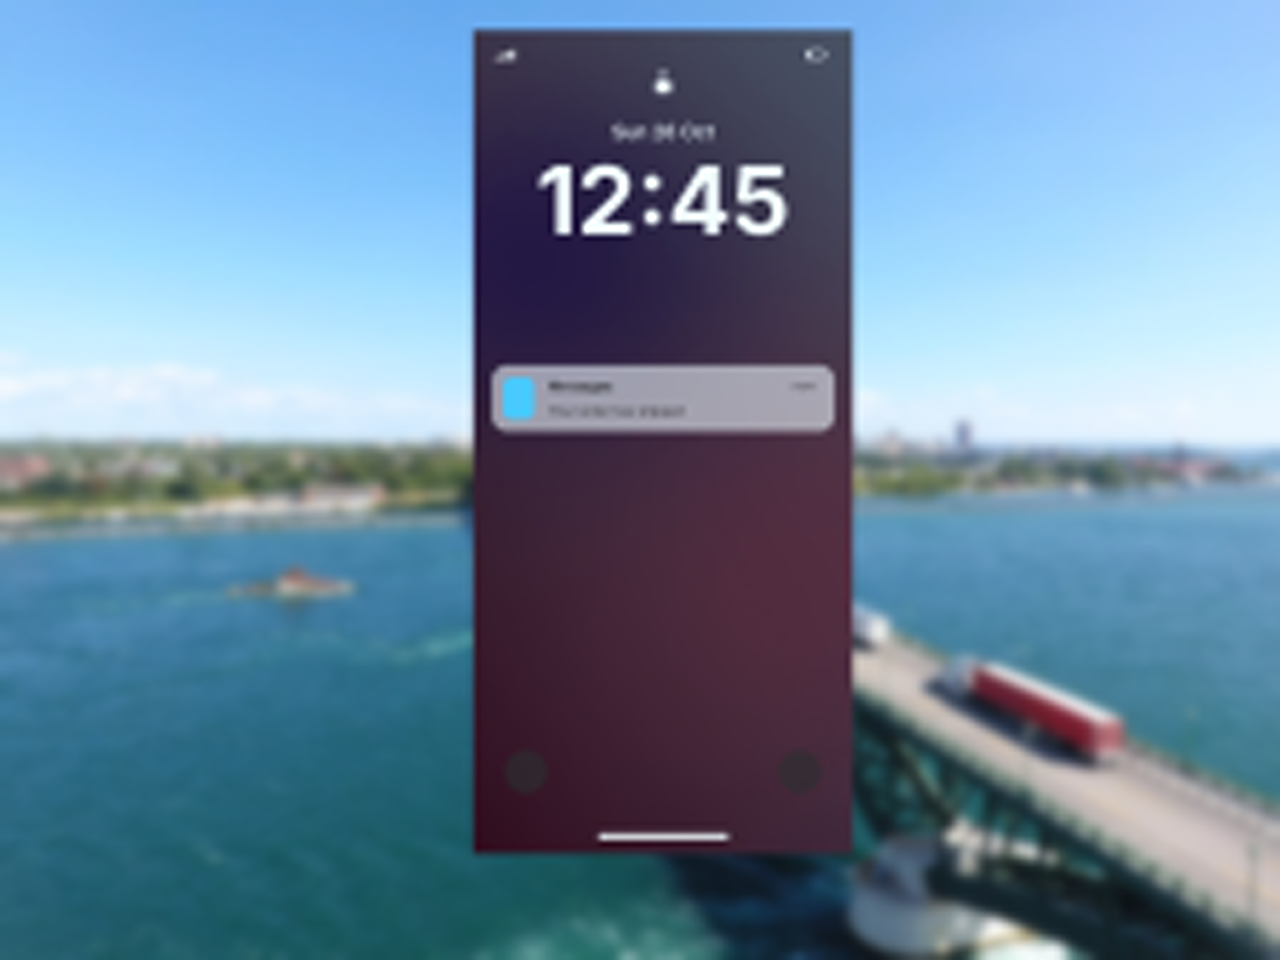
12,45
